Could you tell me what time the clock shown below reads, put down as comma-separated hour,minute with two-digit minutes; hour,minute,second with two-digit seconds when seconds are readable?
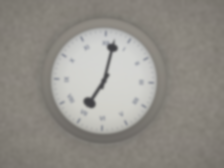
7,02
